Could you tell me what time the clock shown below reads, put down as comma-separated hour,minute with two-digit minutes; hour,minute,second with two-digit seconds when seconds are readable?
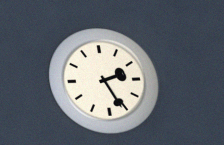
2,26
